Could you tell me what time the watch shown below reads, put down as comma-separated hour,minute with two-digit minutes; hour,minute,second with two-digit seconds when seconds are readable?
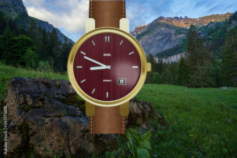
8,49
